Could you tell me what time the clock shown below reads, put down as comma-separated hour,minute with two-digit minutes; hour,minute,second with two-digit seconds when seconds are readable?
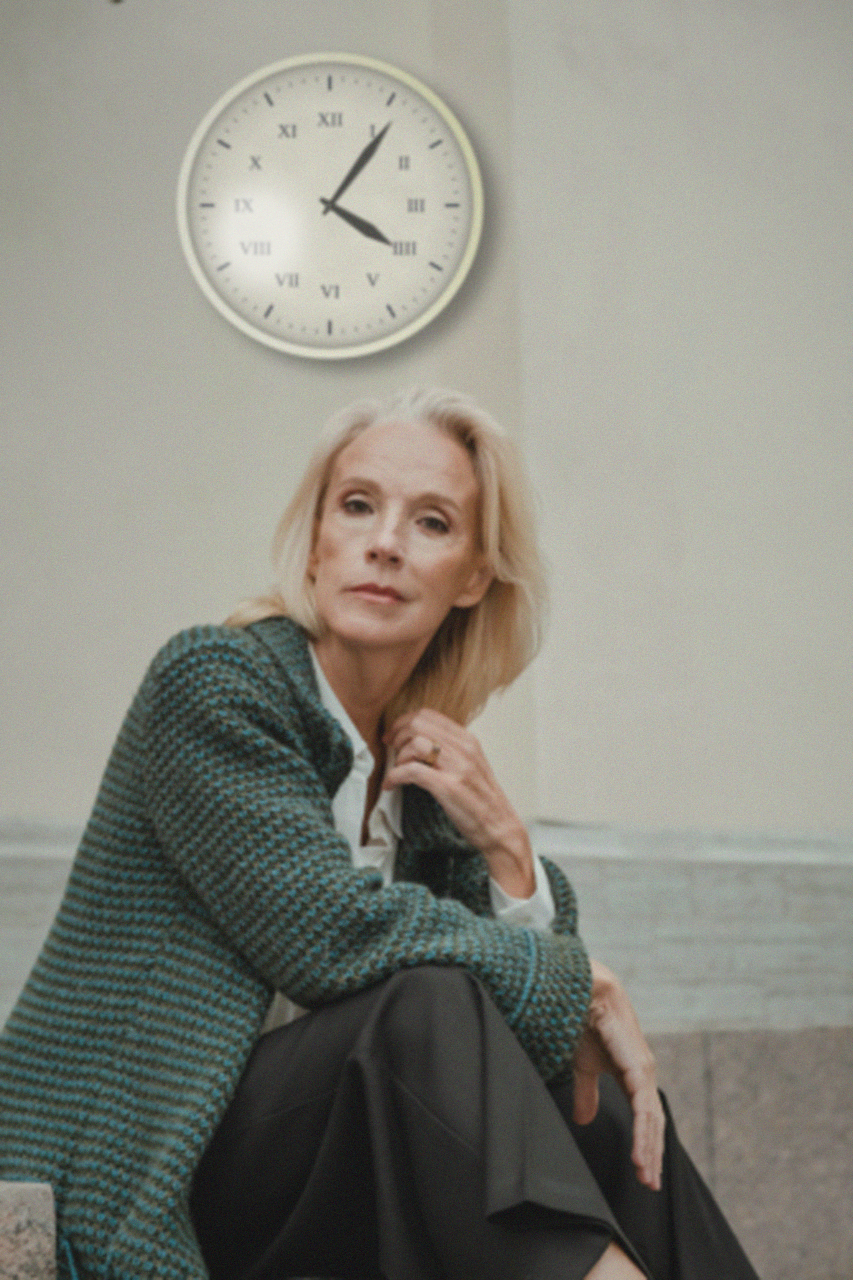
4,06
